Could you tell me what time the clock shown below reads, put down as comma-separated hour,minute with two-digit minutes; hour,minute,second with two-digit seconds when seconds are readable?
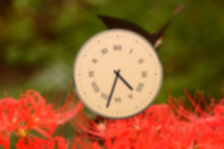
4,33
